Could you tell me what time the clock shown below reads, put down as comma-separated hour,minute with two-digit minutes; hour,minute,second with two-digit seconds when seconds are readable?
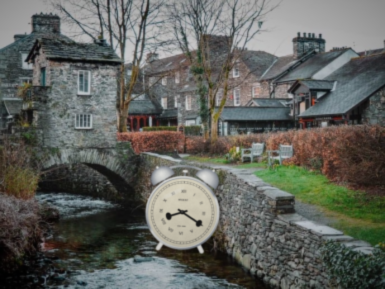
8,20
